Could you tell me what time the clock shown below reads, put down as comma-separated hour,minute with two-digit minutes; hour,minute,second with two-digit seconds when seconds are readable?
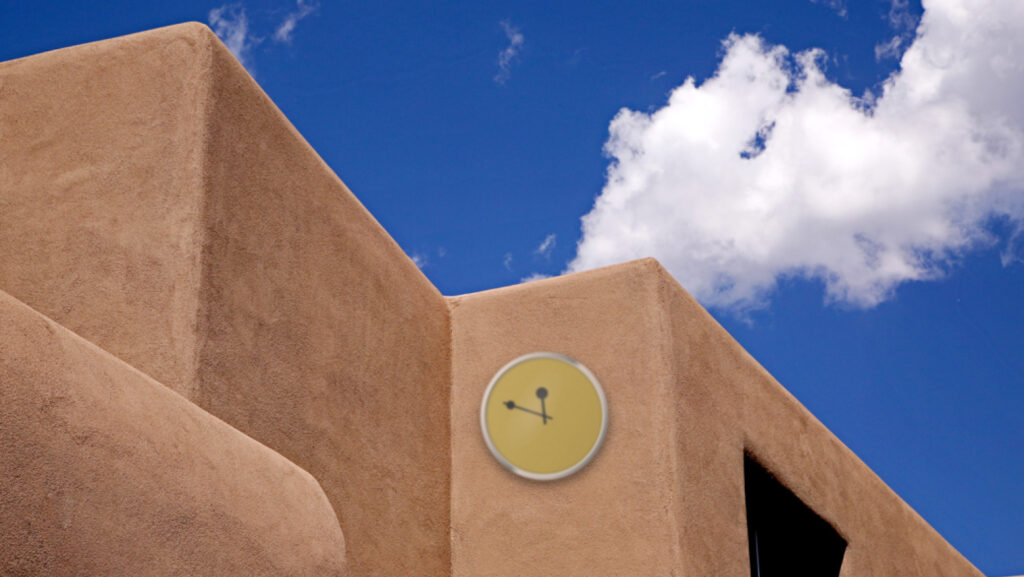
11,48
